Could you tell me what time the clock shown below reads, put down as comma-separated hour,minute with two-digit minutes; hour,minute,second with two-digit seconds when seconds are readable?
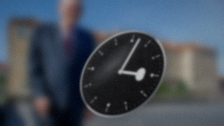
3,02
